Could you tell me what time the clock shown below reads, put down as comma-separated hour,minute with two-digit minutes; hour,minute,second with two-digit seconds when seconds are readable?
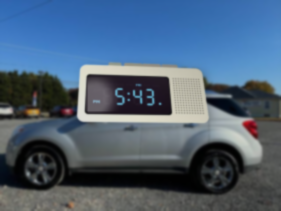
5,43
